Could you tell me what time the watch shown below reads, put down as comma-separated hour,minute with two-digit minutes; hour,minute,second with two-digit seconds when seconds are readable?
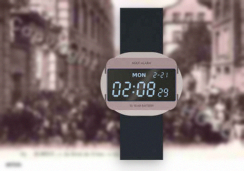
2,08,29
